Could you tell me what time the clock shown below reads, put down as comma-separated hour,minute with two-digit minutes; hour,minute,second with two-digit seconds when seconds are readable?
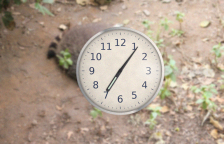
7,06
